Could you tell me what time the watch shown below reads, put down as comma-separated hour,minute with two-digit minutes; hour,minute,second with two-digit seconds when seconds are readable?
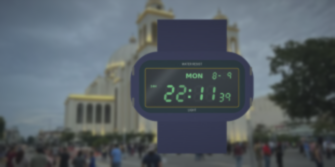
22,11
